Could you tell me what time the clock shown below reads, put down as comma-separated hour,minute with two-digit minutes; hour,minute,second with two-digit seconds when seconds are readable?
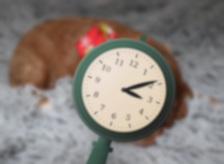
3,09
